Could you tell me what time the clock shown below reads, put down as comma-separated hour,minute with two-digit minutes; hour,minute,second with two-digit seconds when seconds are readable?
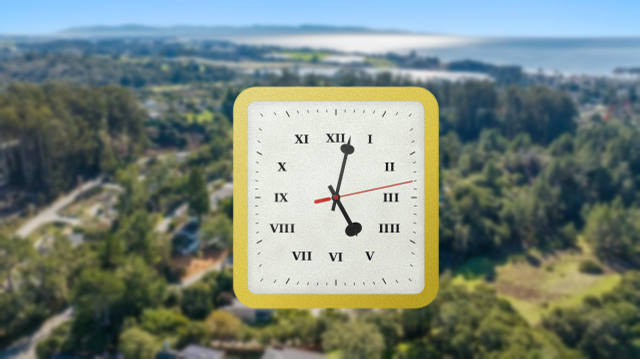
5,02,13
